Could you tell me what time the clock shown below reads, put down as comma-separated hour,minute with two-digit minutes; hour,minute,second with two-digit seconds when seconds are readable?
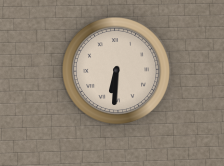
6,31
